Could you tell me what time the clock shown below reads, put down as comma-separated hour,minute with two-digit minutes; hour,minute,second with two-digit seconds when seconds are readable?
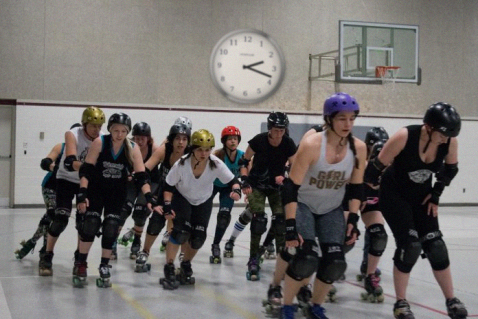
2,18
